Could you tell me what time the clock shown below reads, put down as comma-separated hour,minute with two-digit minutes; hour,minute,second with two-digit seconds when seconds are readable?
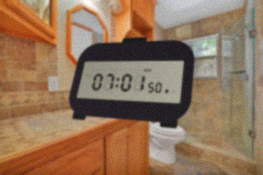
7,01
